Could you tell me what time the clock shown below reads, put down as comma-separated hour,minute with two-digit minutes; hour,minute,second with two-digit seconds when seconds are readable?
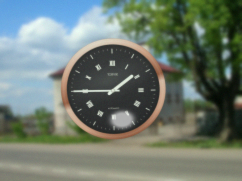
1,45
